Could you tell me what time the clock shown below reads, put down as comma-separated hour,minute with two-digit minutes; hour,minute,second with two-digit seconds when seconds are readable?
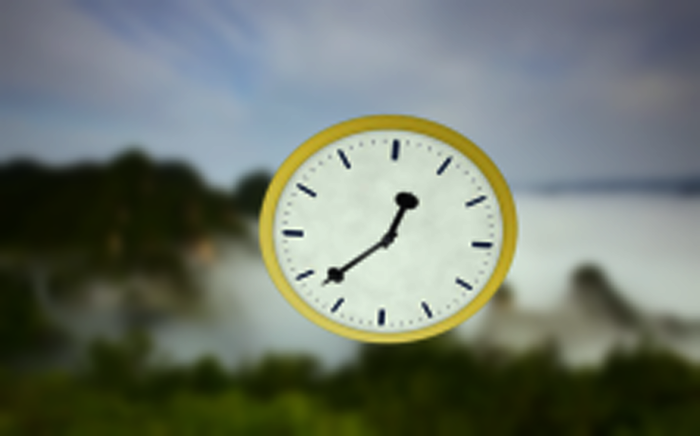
12,38
